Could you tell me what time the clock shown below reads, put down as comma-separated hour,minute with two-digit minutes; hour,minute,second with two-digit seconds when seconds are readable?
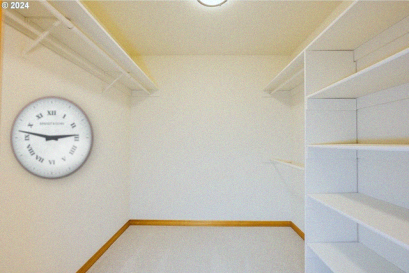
2,47
